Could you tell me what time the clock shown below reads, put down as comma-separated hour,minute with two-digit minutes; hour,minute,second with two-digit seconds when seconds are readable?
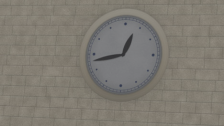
12,43
